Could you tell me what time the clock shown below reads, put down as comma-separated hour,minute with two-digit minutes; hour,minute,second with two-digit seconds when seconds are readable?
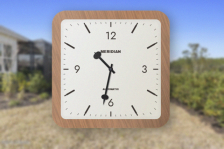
10,32
